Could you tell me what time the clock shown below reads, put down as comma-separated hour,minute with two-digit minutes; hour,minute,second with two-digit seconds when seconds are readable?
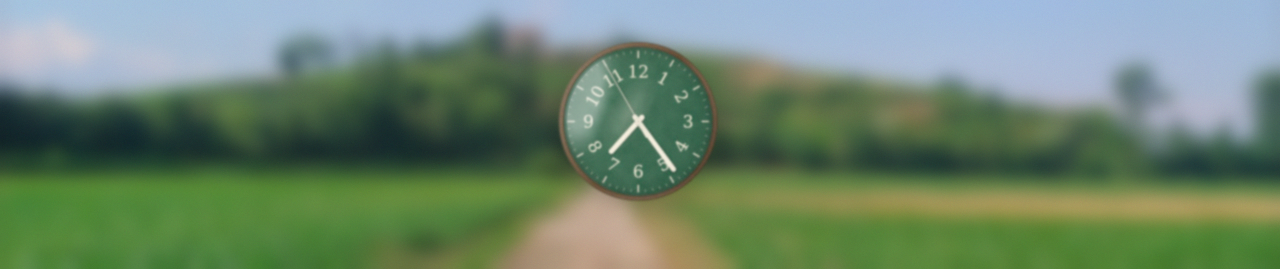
7,23,55
